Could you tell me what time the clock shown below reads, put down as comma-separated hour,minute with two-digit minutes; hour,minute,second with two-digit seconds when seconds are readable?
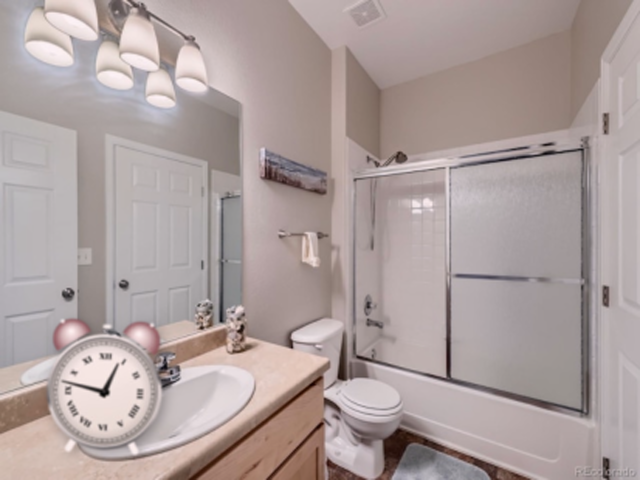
12,47
